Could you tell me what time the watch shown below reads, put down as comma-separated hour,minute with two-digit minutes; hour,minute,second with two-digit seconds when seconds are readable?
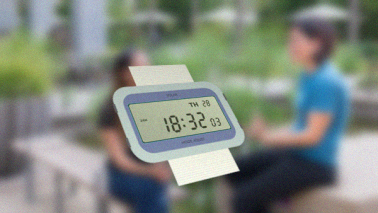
18,32,03
